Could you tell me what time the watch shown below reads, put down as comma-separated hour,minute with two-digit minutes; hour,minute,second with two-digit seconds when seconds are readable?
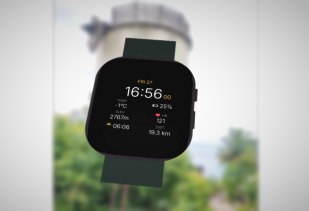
16,56
